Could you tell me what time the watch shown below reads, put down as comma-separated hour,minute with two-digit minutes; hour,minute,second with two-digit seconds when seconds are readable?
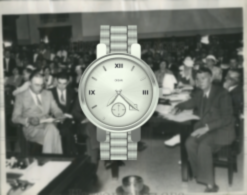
7,22
